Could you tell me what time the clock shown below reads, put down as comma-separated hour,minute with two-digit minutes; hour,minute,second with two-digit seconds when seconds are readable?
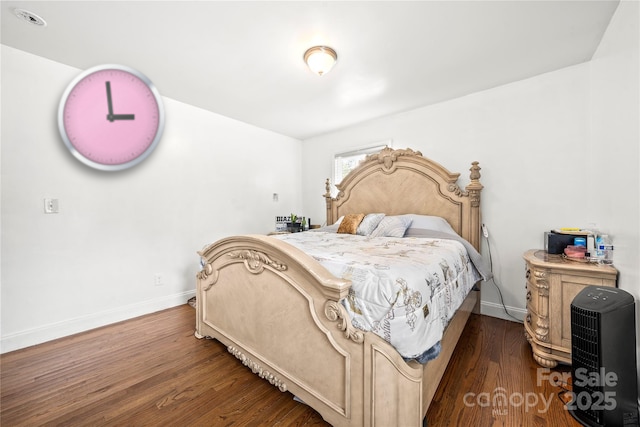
2,59
